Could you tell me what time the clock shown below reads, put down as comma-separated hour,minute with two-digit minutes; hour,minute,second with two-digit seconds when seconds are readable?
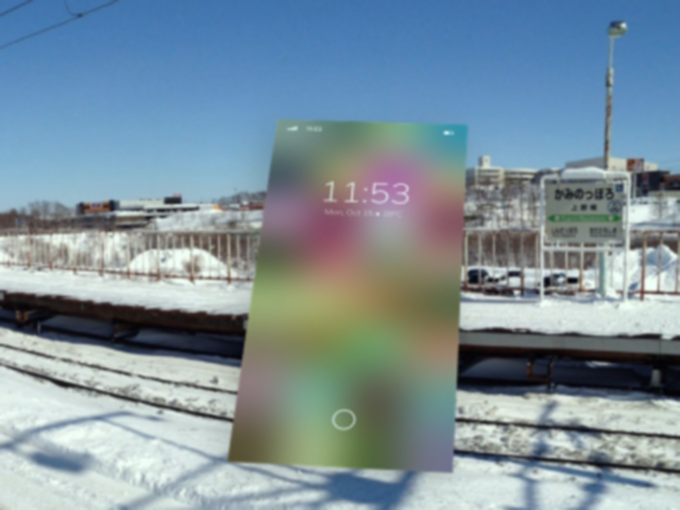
11,53
